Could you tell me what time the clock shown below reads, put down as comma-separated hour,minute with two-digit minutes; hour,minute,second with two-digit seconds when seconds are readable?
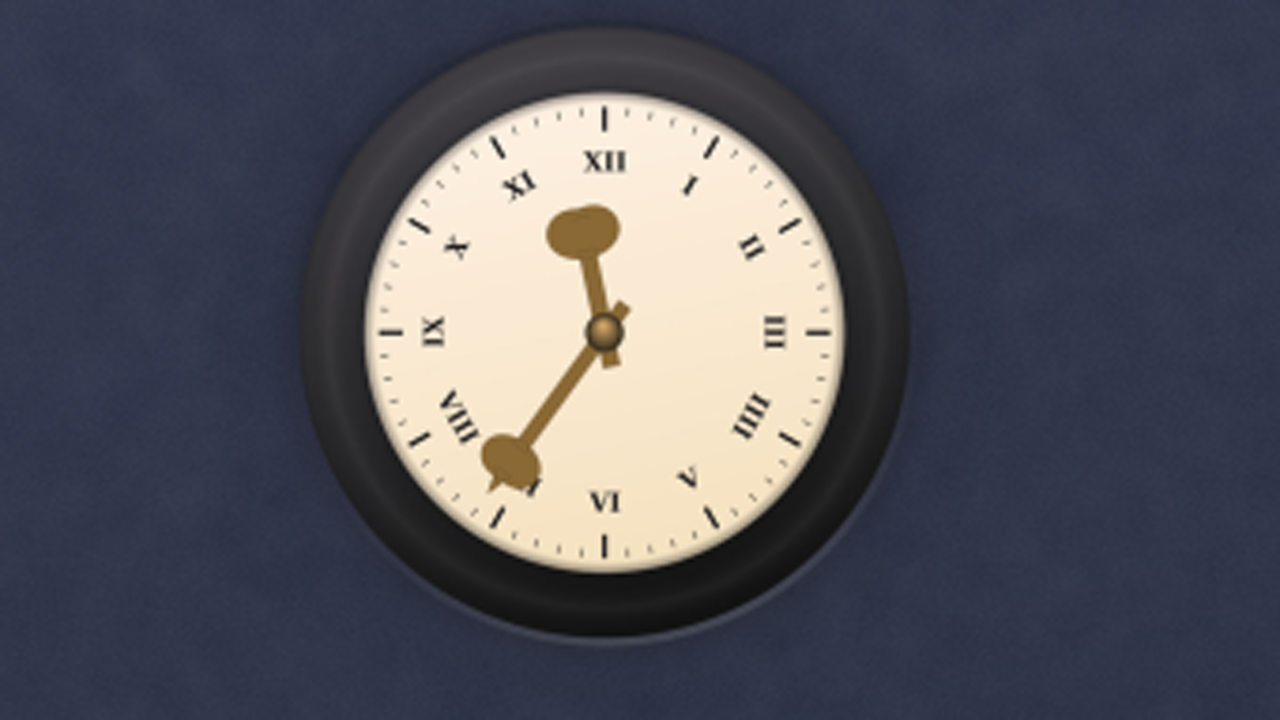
11,36
